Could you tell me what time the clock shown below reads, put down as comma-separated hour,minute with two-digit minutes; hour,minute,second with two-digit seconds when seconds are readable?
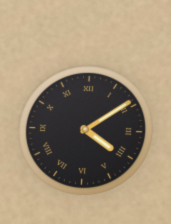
4,09
